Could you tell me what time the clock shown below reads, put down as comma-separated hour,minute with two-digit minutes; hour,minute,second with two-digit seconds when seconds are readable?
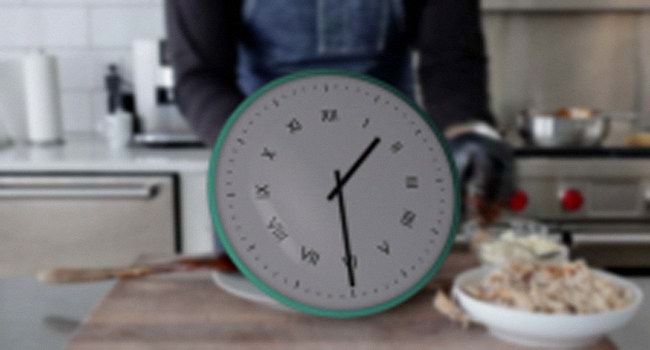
1,30
